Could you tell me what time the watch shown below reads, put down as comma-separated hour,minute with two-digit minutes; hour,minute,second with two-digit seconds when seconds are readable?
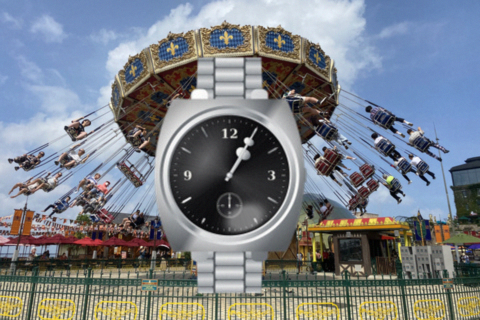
1,05
